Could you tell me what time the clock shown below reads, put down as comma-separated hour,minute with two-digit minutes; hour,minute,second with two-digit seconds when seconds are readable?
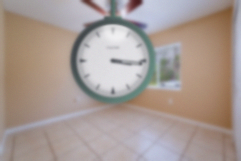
3,16
